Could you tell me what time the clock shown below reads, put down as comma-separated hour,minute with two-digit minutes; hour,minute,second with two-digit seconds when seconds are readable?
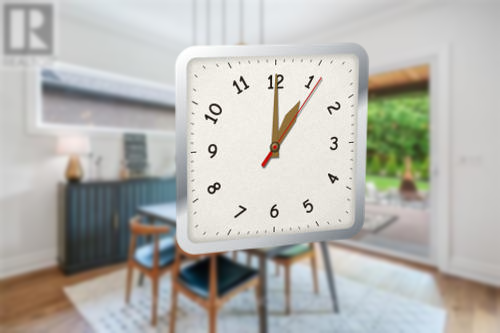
1,00,06
